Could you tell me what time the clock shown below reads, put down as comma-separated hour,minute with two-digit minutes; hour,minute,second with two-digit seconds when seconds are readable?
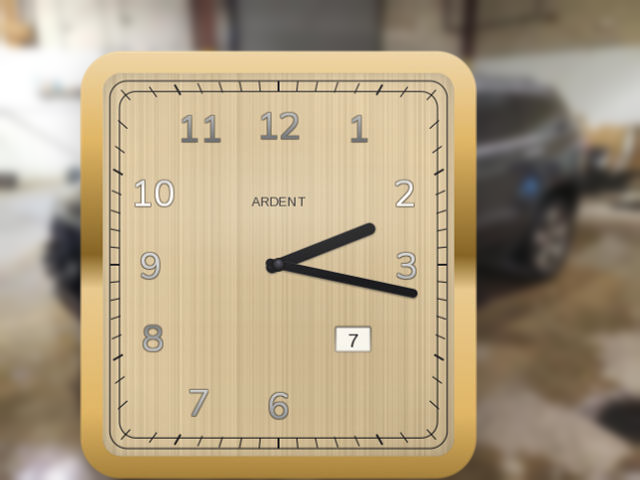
2,17
